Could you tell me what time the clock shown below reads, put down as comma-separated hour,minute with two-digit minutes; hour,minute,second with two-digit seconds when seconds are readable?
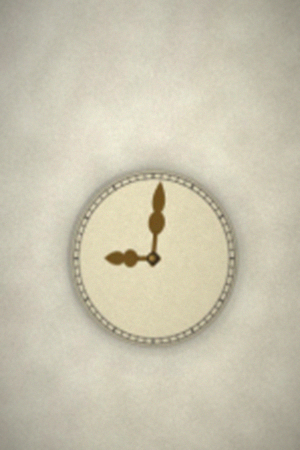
9,01
